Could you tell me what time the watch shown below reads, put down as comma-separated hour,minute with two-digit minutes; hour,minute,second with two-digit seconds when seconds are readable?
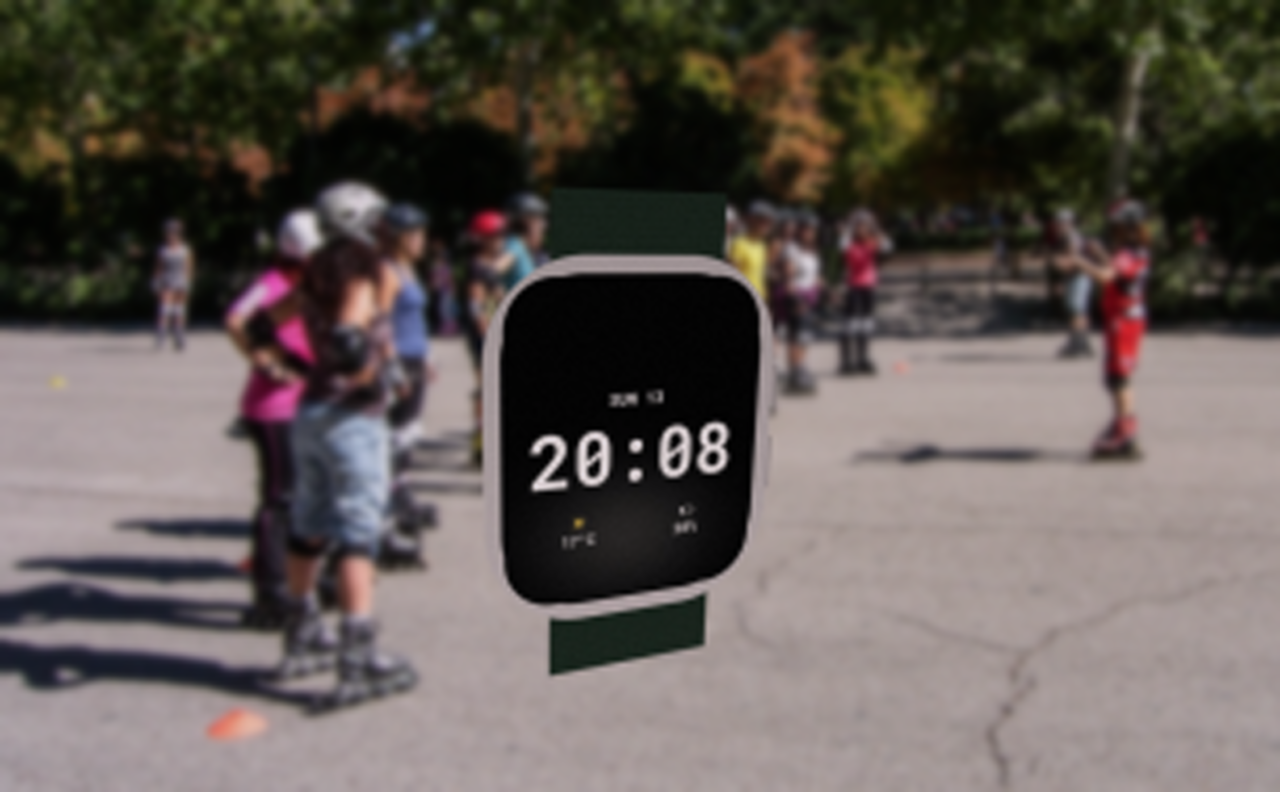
20,08
